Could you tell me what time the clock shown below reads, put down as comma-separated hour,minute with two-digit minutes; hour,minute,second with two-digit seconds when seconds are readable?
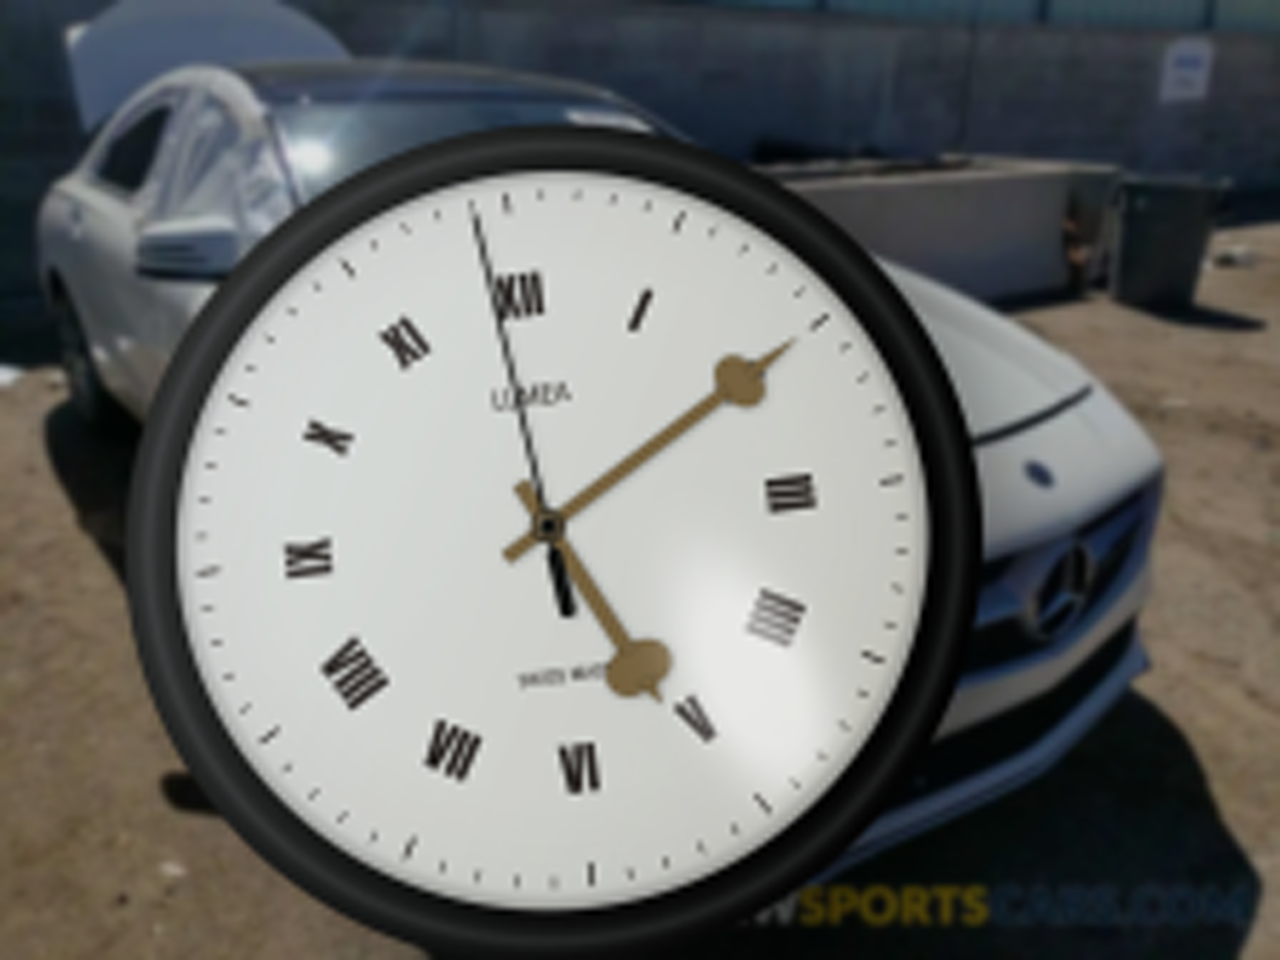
5,09,59
